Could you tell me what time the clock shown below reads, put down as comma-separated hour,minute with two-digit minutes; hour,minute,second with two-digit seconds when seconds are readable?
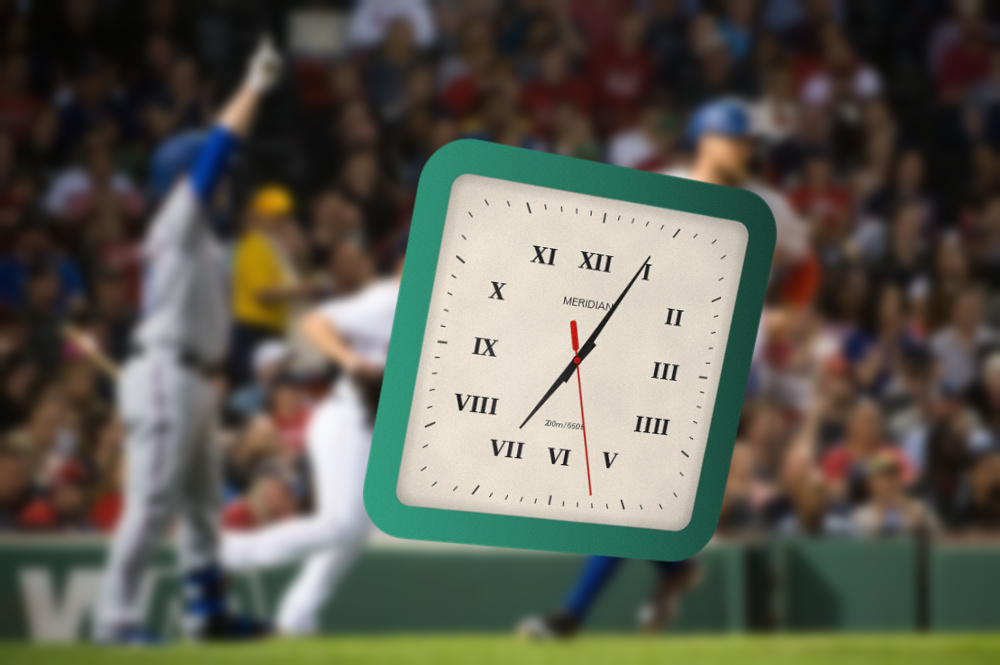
7,04,27
